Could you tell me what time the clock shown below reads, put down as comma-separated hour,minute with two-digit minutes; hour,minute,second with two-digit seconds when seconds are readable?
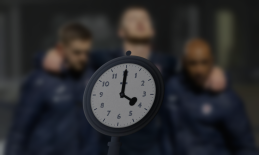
4,00
